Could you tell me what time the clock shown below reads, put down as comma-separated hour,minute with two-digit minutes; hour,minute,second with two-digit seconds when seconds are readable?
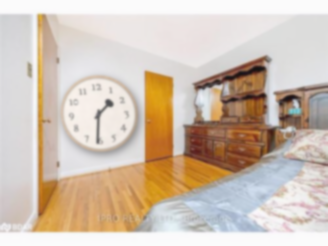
1,31
